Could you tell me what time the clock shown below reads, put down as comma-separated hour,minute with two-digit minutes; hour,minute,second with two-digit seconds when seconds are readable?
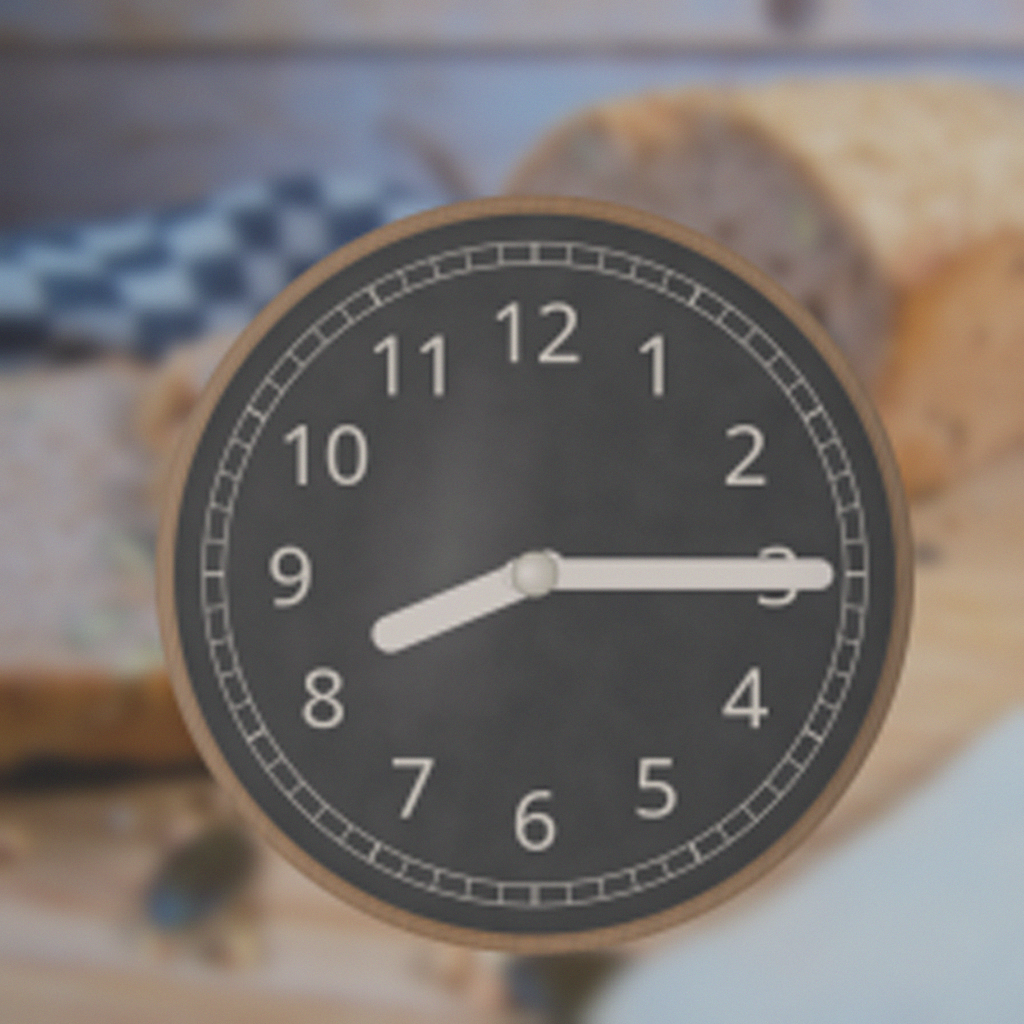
8,15
